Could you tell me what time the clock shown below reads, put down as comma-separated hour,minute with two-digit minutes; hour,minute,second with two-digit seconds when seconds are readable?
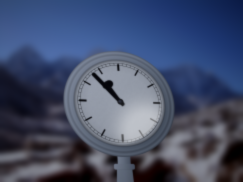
10,53
